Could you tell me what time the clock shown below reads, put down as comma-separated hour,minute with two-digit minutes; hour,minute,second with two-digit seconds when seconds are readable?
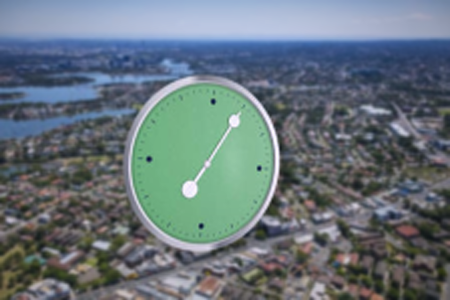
7,05
